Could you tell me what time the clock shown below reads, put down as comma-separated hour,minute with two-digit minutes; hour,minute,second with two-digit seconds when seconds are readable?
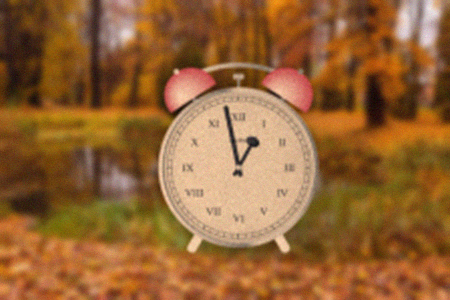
12,58
